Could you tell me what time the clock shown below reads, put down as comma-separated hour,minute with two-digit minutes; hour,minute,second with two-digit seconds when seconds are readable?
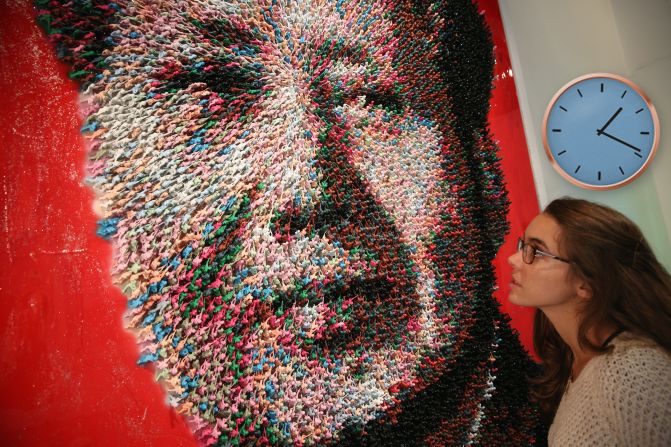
1,19
